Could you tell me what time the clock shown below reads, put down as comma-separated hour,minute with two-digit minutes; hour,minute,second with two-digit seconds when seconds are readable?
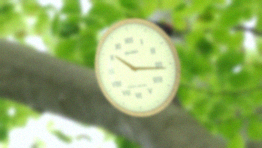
10,16
